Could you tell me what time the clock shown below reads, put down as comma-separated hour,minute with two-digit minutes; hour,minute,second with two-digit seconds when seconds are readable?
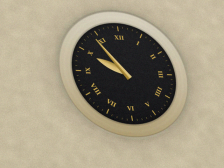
9,54
